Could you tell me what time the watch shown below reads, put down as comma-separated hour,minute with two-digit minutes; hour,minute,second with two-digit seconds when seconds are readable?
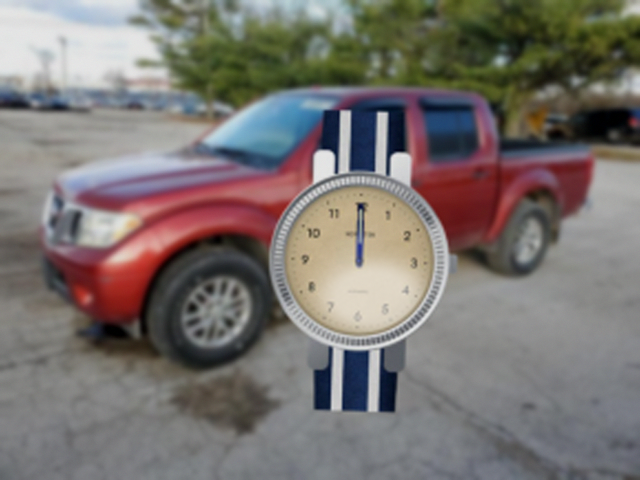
12,00
